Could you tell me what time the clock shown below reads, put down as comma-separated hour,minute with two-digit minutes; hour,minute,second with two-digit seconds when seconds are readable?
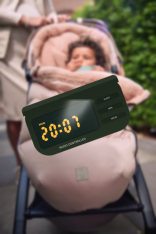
20,07
